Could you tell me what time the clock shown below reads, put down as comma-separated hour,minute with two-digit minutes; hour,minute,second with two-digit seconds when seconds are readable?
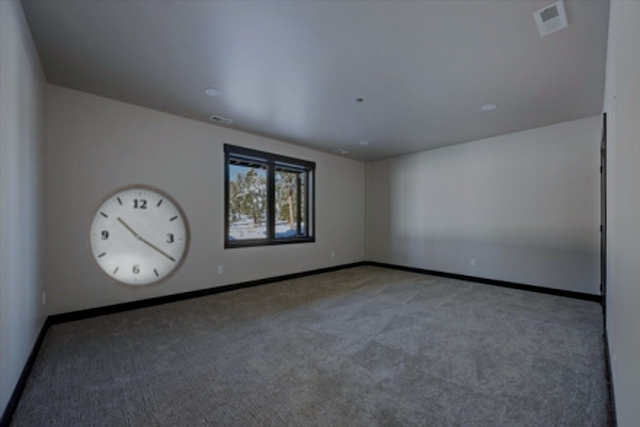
10,20
